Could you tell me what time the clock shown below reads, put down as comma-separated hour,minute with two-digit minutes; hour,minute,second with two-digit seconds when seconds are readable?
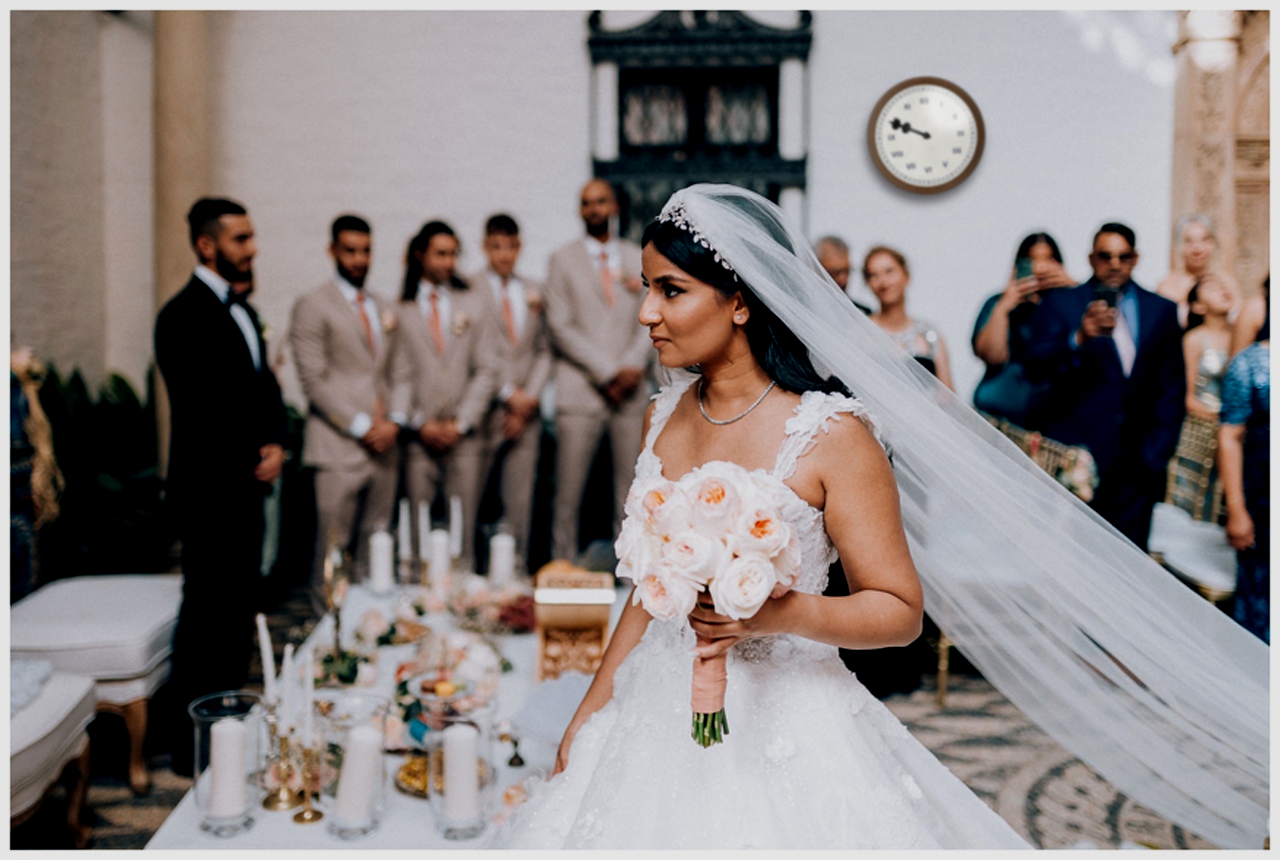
9,49
